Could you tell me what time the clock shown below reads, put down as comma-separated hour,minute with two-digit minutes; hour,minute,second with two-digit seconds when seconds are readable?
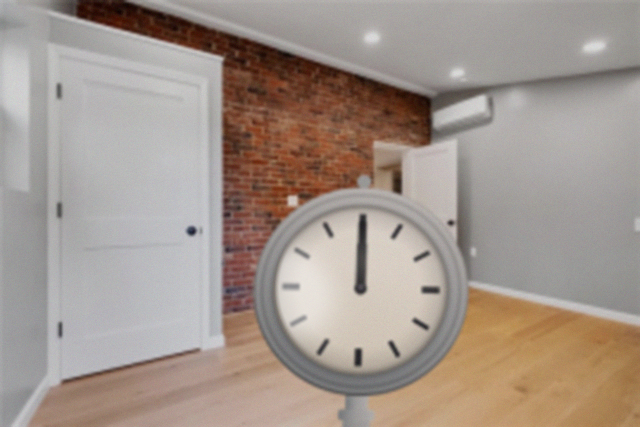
12,00
